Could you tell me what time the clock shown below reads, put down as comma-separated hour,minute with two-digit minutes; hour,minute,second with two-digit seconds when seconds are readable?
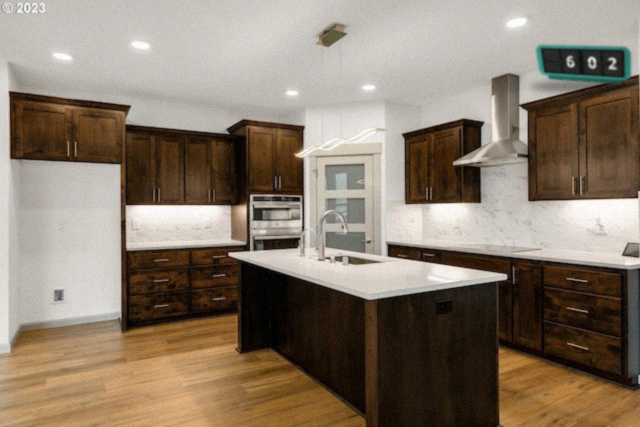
6,02
